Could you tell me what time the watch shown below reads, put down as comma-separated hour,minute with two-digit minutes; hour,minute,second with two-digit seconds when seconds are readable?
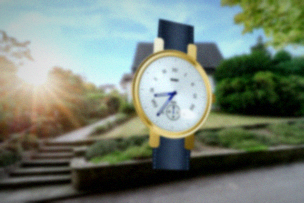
8,36
